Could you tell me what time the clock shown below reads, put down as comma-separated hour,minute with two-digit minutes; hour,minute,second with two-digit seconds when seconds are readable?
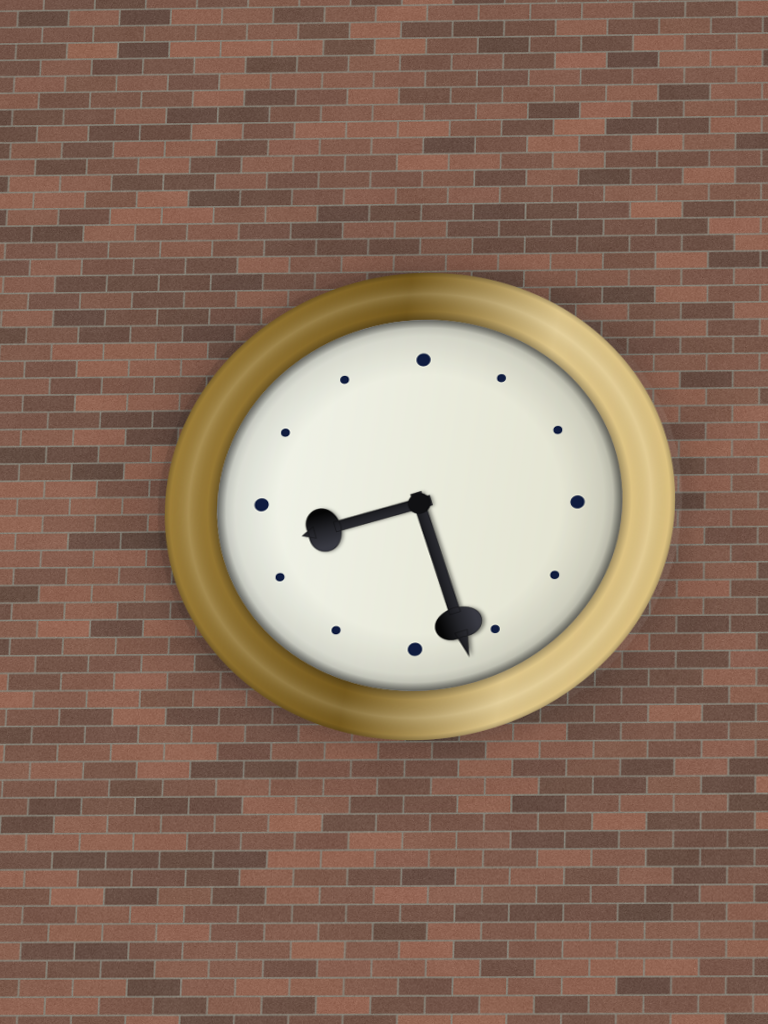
8,27
